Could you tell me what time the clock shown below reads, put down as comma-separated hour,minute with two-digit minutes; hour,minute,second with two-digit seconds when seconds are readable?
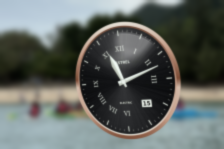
11,12
